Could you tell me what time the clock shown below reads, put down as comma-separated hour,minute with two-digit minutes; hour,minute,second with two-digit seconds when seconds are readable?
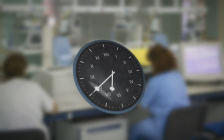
6,40
